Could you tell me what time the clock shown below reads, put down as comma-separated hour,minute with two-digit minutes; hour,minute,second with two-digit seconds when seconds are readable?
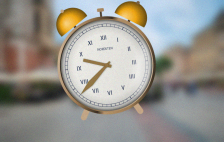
9,38
